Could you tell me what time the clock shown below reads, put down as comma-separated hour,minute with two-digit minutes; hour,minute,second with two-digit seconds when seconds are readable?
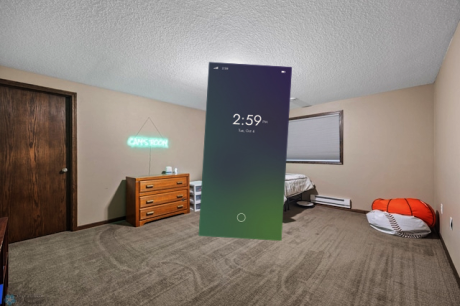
2,59
